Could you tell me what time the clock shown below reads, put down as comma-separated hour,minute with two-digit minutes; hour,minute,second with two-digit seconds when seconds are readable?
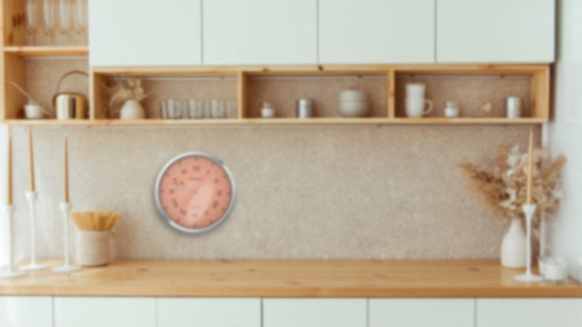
9,48
